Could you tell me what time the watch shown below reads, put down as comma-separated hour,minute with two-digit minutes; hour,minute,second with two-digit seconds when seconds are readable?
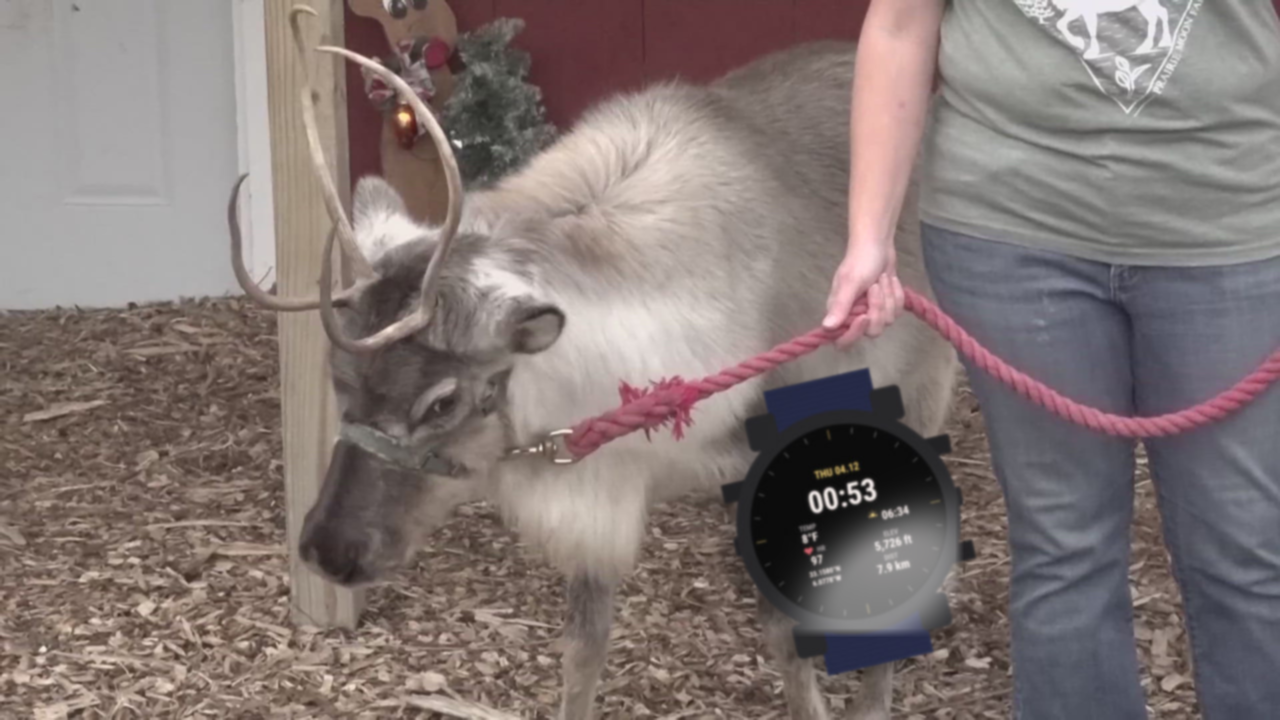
0,53
